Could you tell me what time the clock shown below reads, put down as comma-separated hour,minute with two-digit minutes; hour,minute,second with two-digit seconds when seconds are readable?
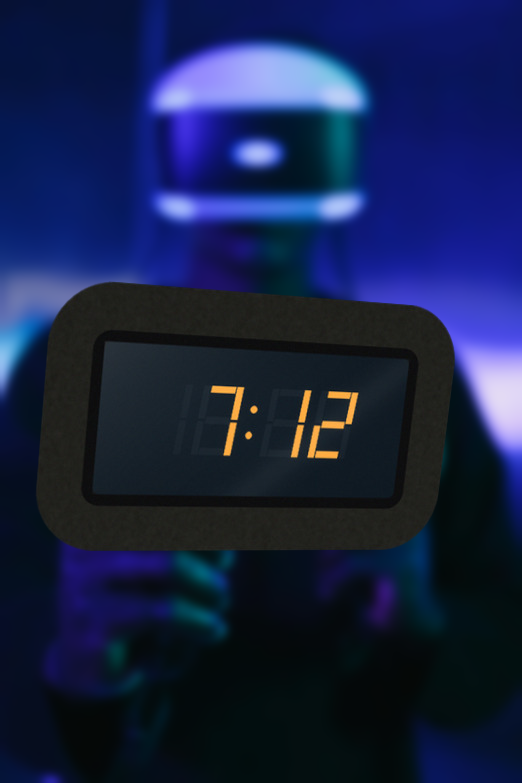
7,12
